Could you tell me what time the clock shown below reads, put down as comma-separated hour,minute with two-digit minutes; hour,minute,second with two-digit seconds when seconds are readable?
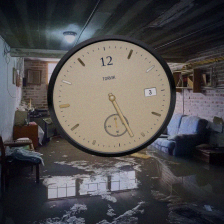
5,27
